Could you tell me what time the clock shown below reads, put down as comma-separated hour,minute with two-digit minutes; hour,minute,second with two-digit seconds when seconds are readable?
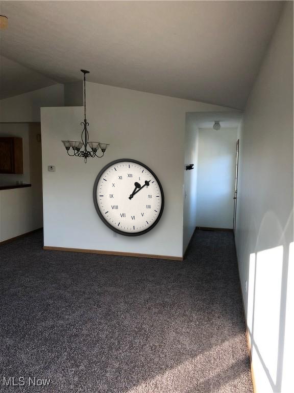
1,09
